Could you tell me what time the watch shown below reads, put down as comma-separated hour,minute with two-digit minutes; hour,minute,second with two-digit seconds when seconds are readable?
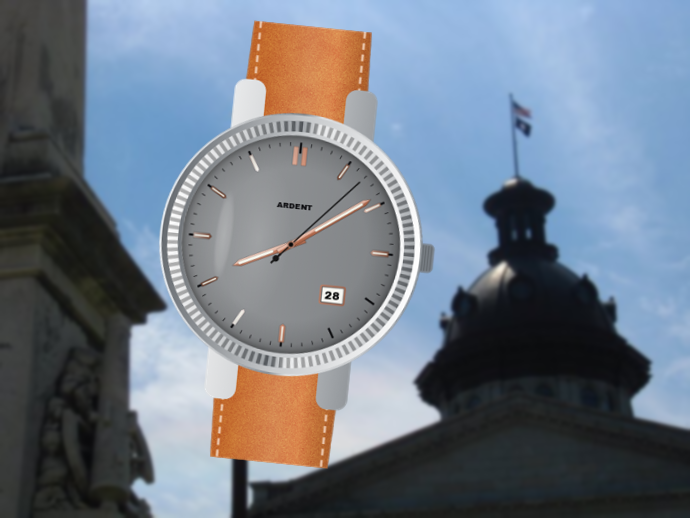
8,09,07
